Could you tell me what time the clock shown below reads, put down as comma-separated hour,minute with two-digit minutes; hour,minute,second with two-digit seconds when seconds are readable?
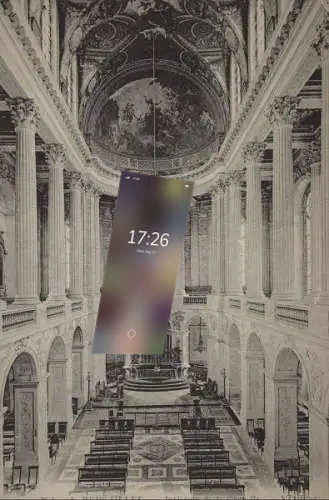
17,26
